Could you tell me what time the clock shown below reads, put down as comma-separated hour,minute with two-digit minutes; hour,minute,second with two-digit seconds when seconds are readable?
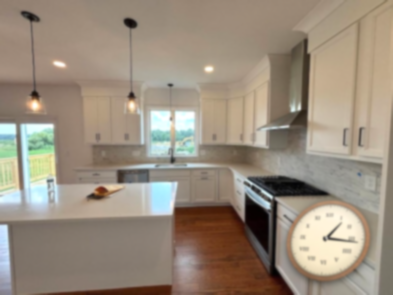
1,16
